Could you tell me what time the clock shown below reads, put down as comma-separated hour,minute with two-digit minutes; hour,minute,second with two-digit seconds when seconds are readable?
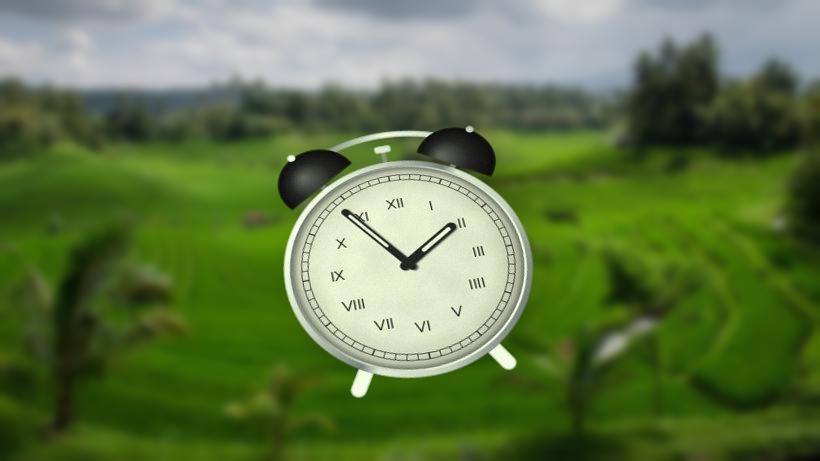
1,54
